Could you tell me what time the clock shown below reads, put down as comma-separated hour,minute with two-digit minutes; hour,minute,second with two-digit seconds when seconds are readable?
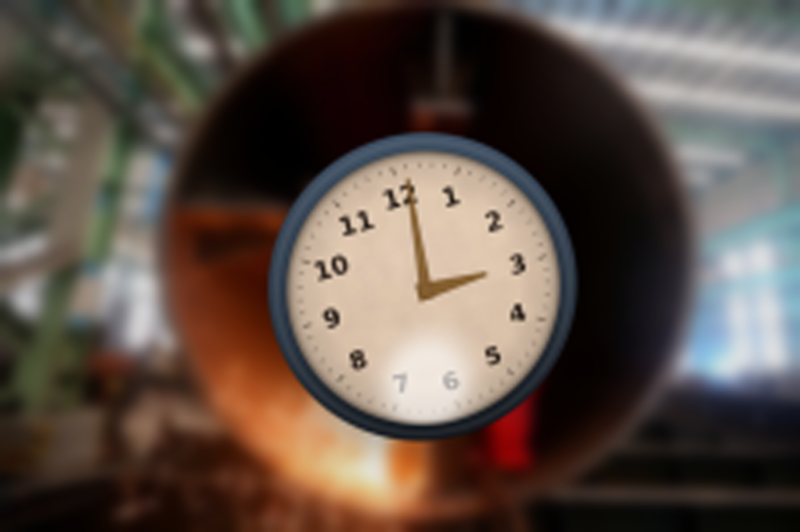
3,01
